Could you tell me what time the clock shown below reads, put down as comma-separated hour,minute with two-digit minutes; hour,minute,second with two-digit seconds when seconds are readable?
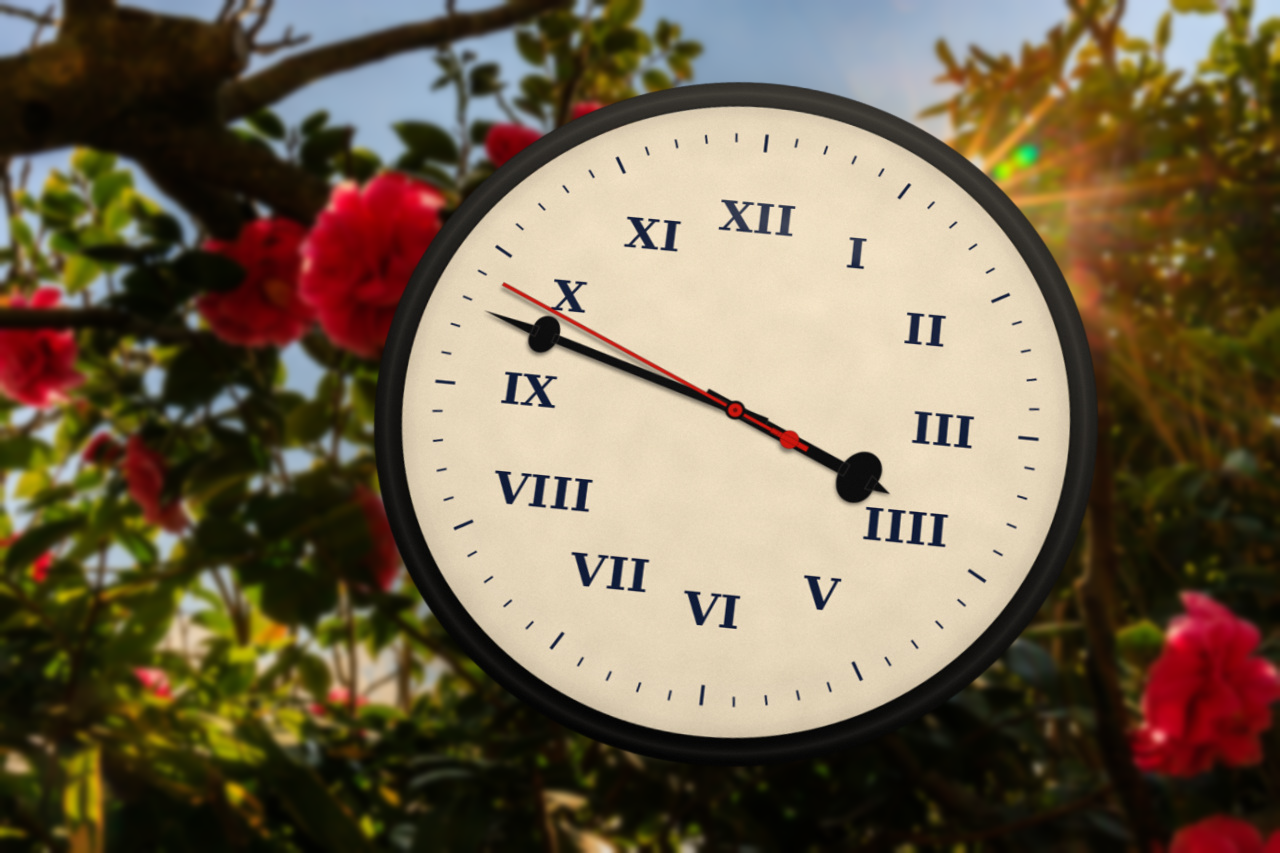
3,47,49
